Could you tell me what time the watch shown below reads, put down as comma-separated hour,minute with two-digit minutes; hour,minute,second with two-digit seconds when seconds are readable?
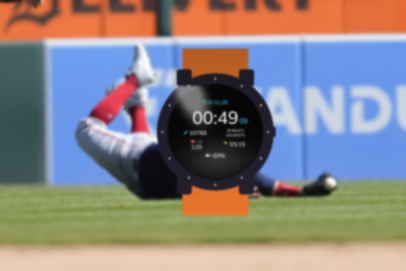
0,49
